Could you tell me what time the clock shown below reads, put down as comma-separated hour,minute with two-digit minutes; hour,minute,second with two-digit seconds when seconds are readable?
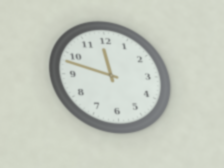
11,48
